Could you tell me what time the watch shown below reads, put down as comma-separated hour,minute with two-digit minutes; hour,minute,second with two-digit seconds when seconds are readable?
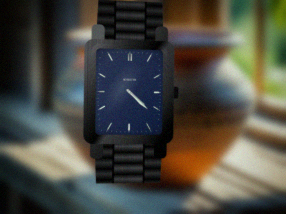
4,22
